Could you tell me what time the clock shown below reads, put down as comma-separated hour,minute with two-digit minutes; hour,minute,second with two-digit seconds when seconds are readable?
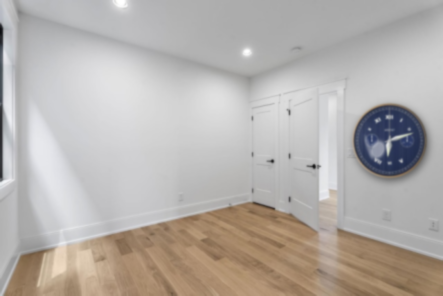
6,12
